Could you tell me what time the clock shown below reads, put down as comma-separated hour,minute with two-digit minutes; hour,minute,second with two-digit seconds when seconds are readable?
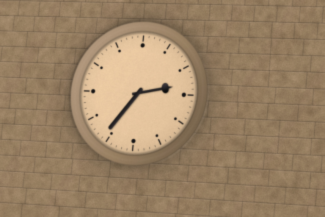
2,36
